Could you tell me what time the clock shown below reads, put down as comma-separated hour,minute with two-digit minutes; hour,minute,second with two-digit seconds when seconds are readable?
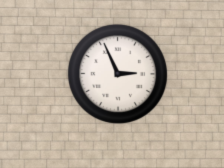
2,56
